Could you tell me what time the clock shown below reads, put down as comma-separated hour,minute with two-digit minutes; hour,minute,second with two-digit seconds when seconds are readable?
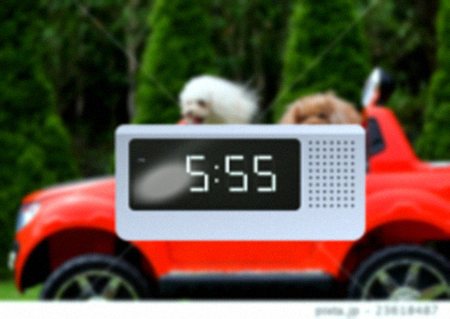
5,55
